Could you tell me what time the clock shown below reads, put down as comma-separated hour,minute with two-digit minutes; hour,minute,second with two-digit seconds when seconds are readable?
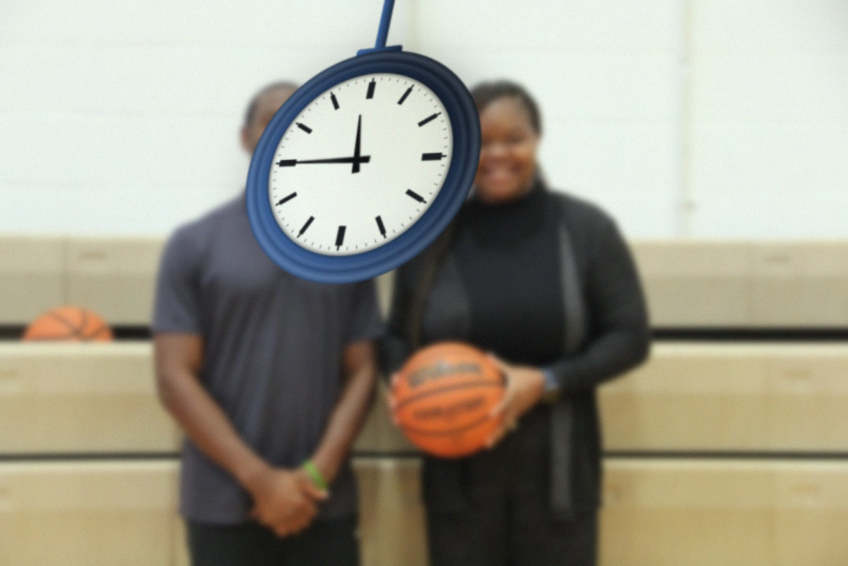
11,45
